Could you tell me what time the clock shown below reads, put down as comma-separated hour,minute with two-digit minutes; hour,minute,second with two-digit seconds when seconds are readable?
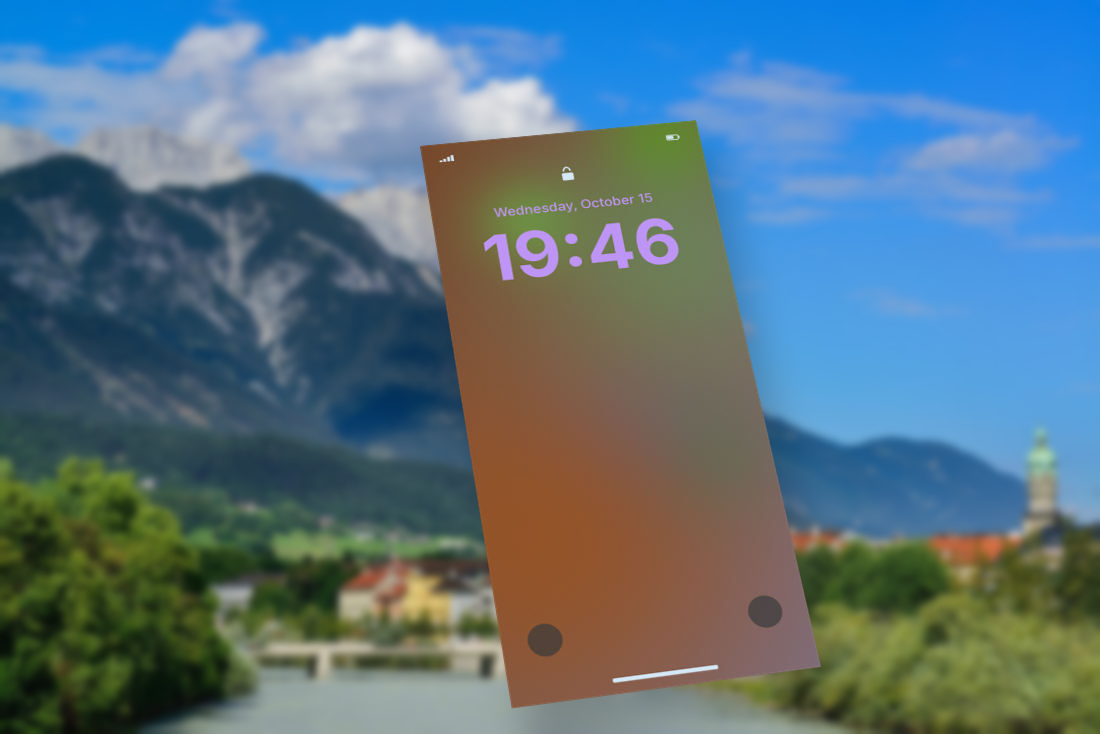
19,46
